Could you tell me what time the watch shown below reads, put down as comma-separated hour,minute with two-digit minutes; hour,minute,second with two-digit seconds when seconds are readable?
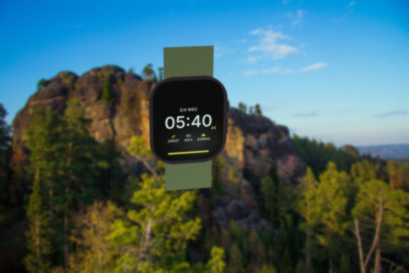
5,40
